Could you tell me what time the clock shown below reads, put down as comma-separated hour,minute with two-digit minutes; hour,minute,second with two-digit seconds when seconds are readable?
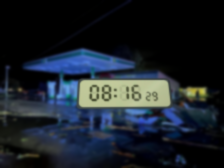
8,16,29
